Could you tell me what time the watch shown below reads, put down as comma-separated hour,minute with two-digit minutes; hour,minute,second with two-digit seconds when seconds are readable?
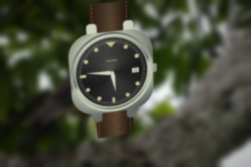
5,46
